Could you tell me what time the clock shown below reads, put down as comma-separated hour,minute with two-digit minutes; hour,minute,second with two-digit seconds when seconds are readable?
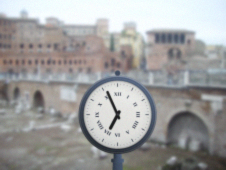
6,56
